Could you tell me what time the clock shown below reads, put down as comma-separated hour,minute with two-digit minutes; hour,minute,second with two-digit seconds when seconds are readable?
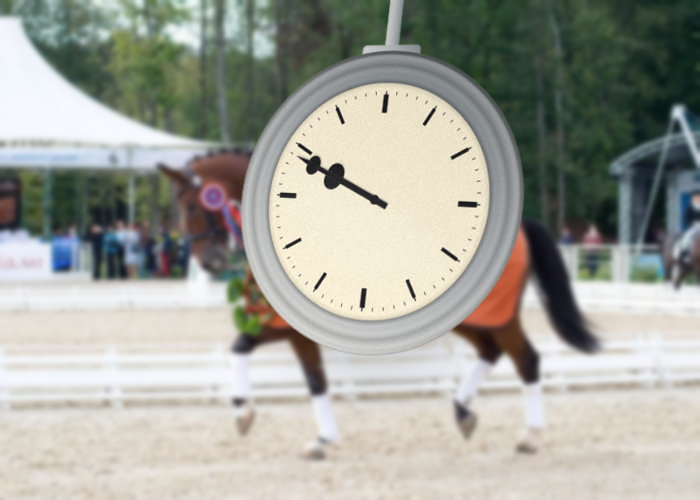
9,49
